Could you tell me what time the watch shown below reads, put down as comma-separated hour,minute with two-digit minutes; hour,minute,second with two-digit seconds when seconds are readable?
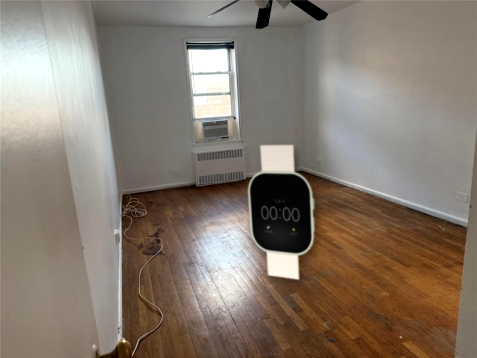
0,00
